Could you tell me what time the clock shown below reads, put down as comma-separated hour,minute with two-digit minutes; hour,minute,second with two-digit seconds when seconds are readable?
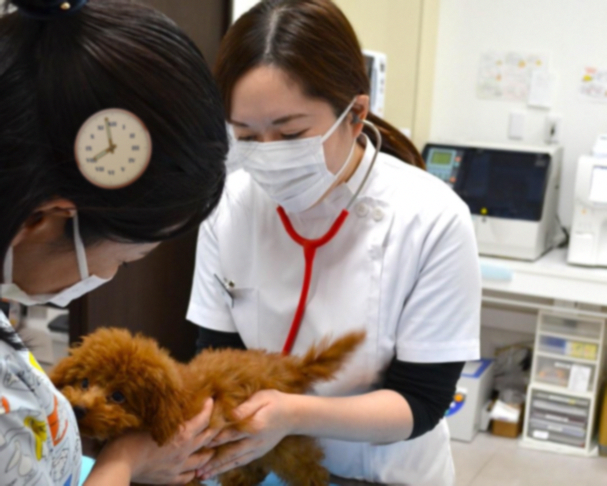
7,58
